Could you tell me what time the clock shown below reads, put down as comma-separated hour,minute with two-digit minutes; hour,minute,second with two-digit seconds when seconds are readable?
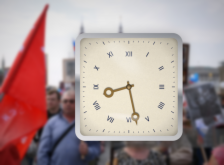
8,28
